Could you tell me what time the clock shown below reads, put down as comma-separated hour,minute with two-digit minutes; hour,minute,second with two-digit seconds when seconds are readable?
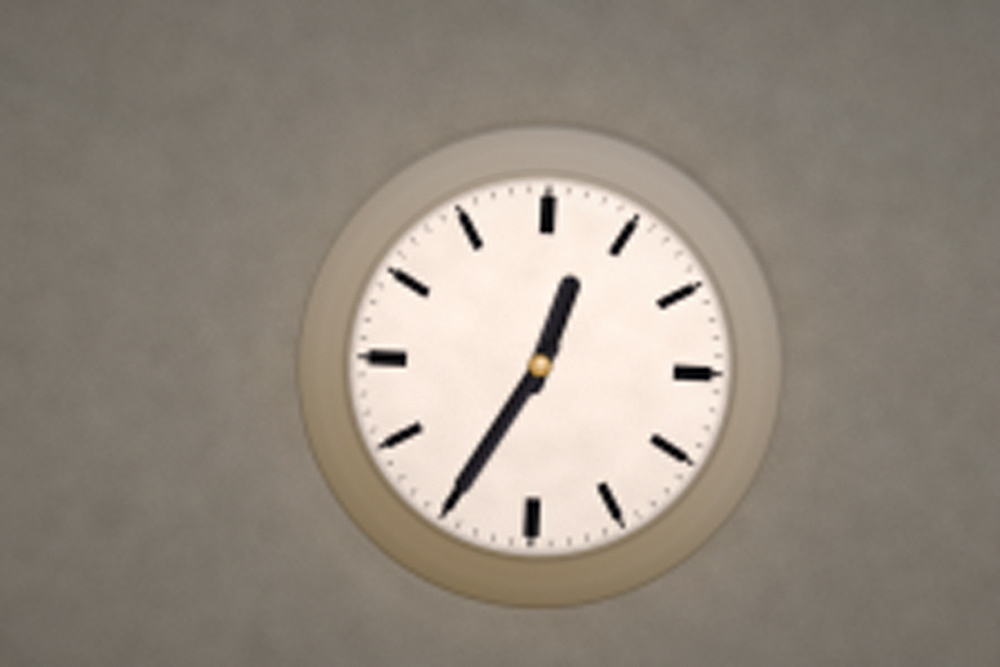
12,35
